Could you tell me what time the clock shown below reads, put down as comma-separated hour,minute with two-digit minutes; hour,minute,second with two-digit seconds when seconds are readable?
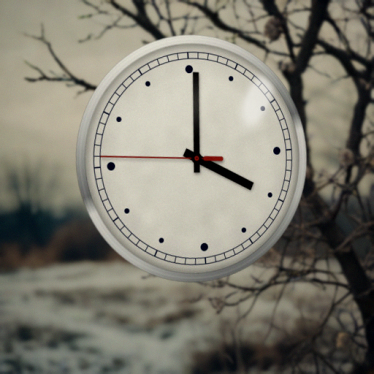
4,00,46
